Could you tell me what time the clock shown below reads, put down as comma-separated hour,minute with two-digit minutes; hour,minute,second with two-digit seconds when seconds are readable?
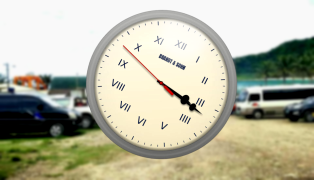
3,16,48
